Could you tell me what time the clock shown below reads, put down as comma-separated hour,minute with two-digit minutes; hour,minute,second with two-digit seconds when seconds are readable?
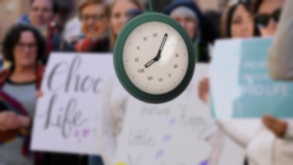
8,05
